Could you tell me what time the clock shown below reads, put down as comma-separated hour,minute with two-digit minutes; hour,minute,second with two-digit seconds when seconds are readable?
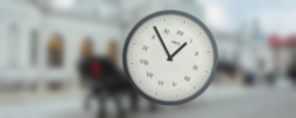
12,52
